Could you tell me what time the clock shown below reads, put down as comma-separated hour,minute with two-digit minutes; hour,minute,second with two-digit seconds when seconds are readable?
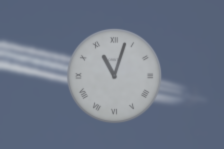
11,03
